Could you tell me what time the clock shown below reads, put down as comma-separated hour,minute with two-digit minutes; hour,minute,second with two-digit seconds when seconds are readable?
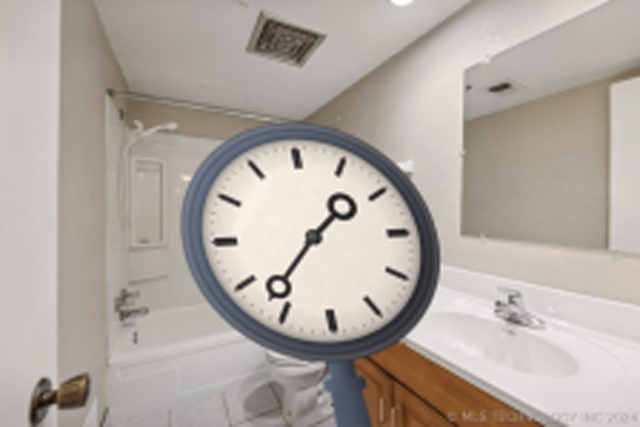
1,37
